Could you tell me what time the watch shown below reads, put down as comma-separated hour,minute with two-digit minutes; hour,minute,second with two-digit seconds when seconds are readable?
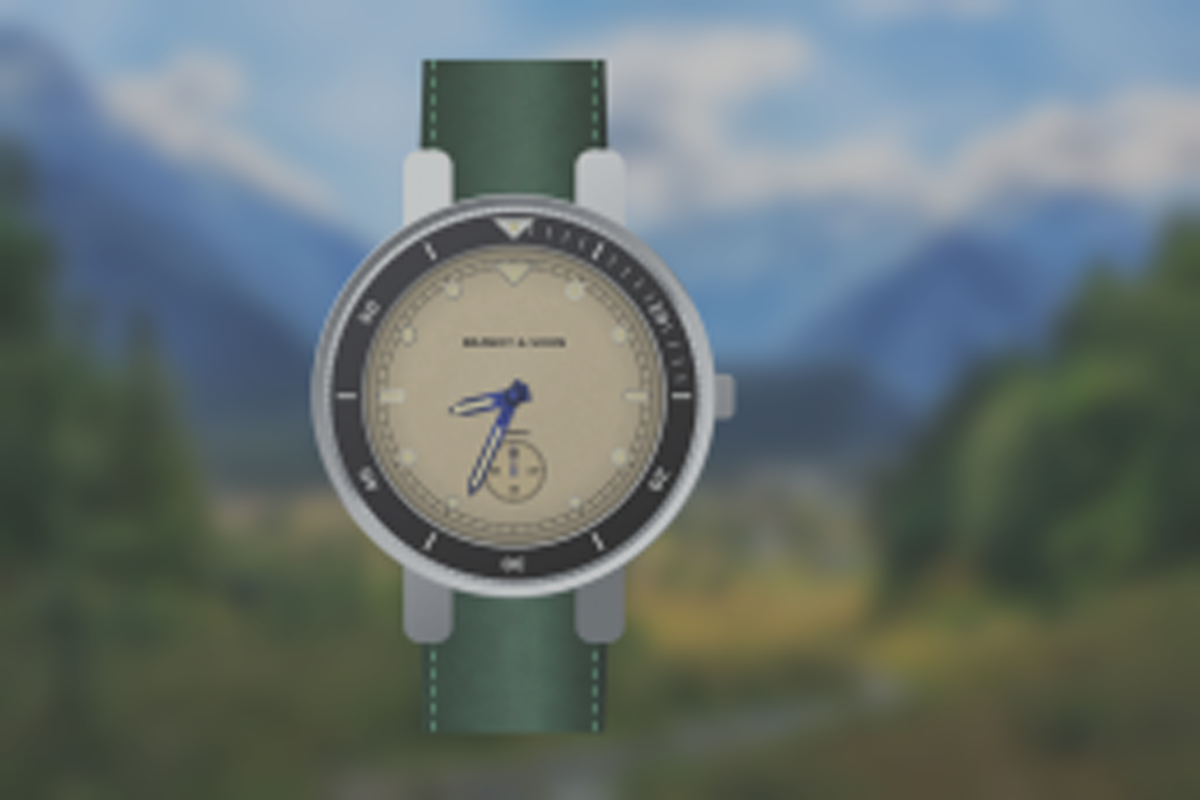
8,34
